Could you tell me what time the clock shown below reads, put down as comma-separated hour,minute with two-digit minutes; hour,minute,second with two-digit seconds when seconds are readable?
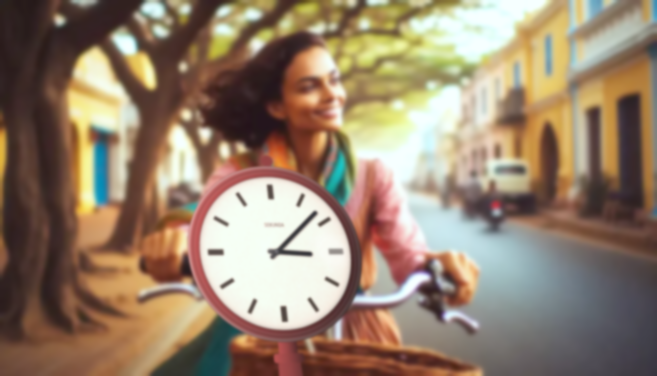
3,08
